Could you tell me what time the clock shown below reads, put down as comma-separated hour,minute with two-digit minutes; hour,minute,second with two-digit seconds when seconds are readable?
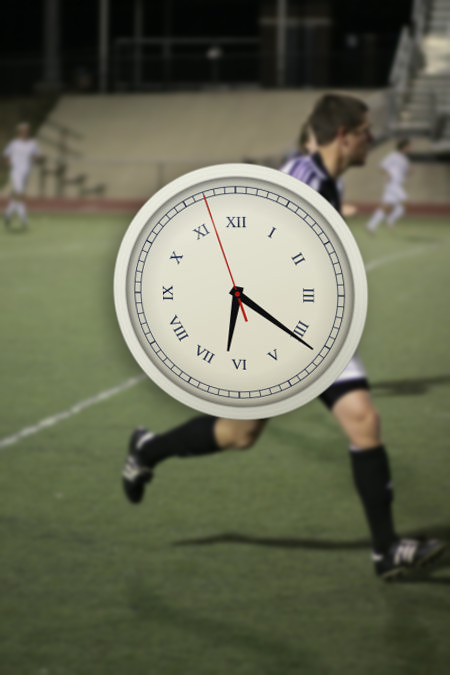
6,20,57
